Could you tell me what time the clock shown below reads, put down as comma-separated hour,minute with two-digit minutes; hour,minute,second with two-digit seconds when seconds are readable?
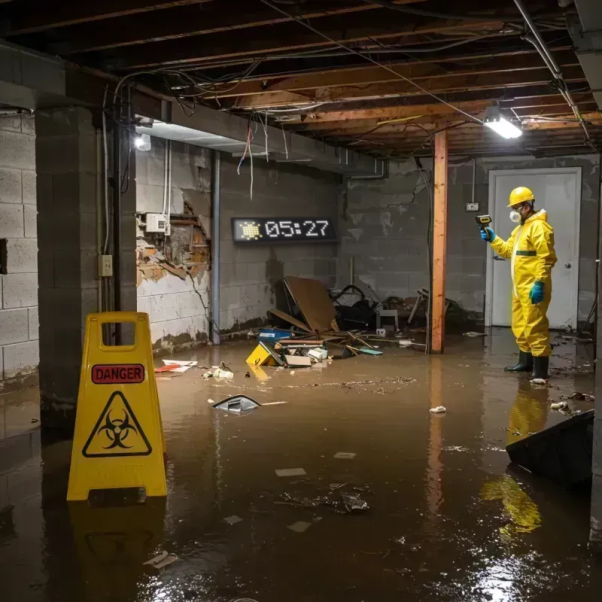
5,27
